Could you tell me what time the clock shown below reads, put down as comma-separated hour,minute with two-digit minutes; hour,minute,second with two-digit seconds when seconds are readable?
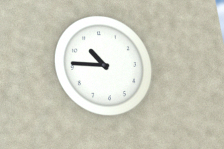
10,46
